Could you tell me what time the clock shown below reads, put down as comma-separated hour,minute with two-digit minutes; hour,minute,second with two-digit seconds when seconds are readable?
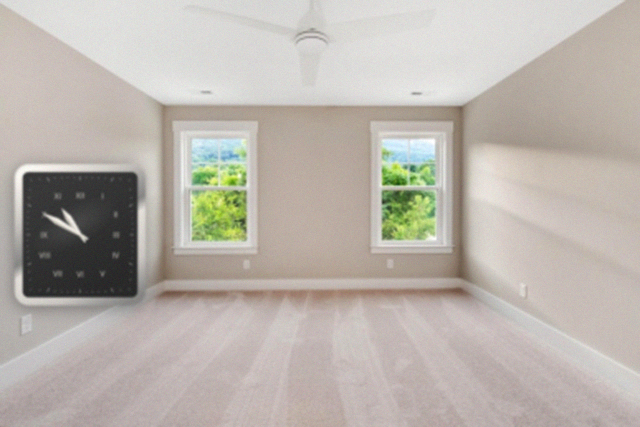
10,50
